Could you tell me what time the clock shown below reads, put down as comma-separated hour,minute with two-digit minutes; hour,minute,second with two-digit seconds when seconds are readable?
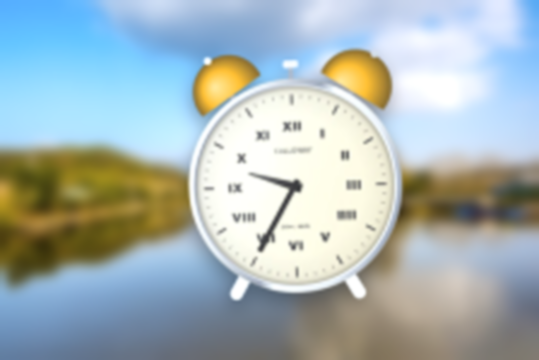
9,35
